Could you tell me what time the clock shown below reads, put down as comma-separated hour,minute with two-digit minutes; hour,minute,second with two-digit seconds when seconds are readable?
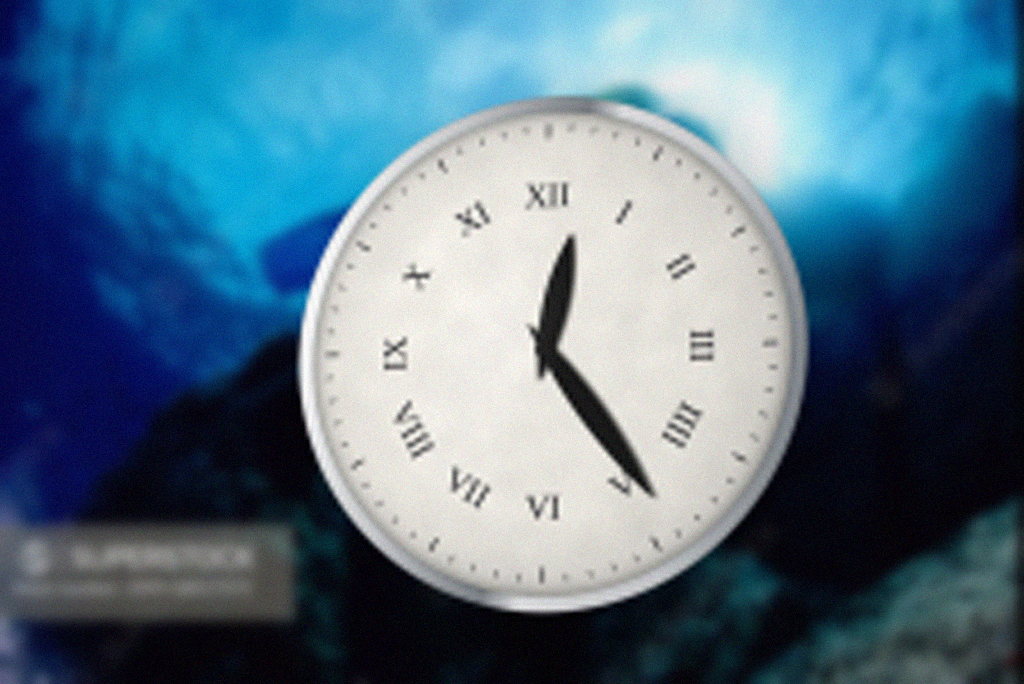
12,24
